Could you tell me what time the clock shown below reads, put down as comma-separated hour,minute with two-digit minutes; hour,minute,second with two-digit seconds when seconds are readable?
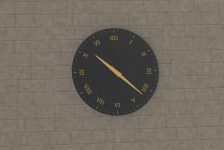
10,22
